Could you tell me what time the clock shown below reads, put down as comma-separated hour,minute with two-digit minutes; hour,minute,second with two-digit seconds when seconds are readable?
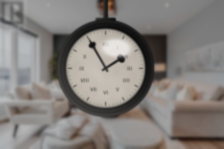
1,55
